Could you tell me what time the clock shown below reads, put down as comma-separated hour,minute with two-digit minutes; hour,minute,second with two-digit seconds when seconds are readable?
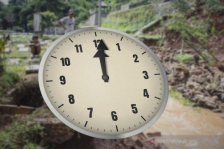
12,01
